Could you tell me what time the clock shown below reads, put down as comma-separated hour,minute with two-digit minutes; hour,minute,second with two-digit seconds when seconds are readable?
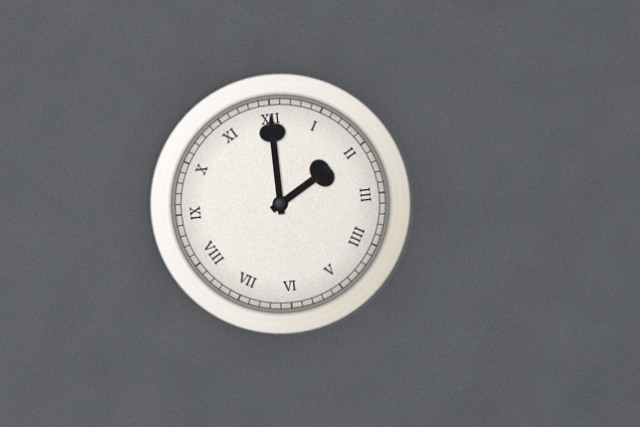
2,00
